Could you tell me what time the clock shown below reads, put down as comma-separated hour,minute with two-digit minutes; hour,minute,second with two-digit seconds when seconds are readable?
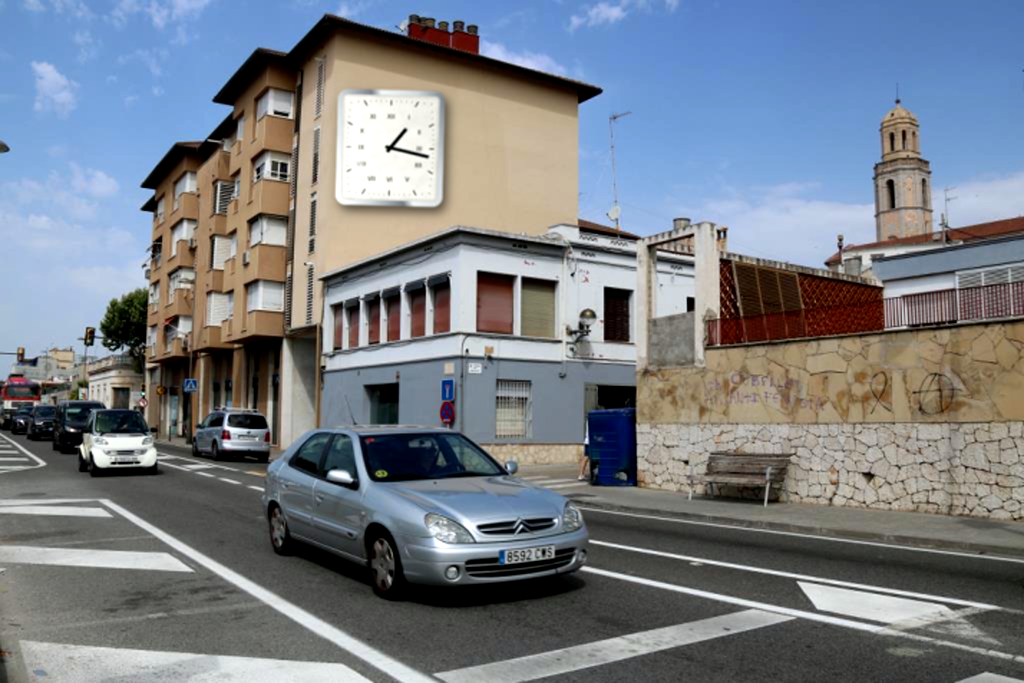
1,17
